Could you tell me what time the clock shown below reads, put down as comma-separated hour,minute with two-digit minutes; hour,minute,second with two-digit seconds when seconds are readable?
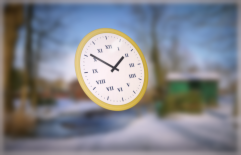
1,51
